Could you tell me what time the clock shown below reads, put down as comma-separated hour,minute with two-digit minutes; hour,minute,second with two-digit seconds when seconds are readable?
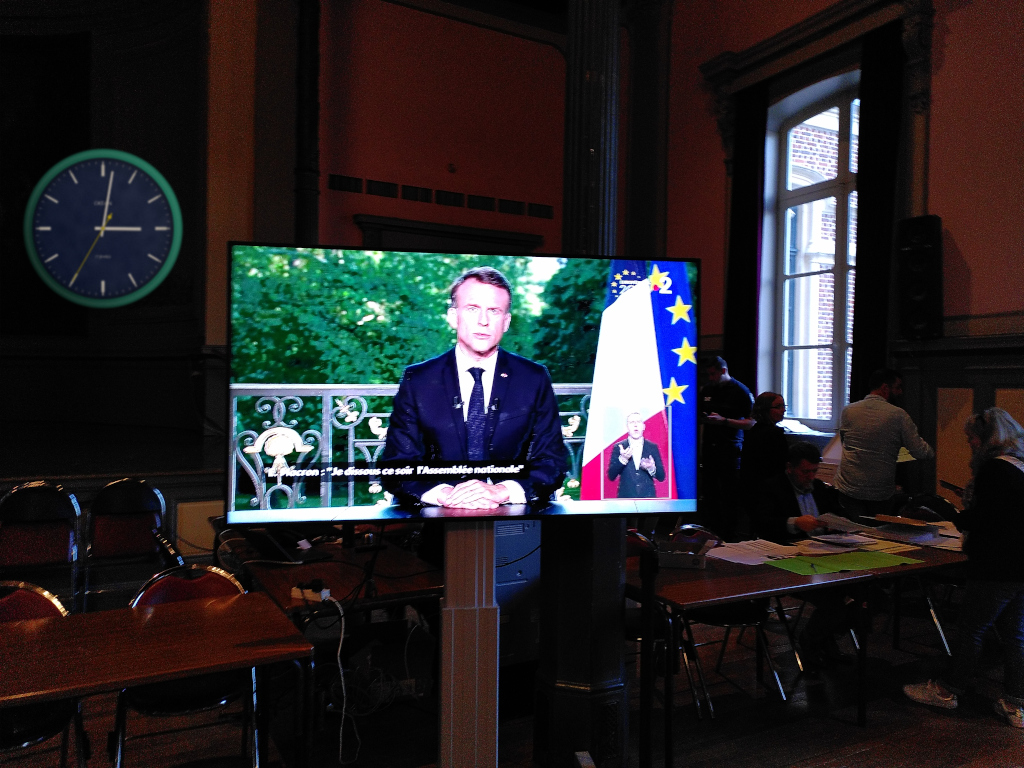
3,01,35
